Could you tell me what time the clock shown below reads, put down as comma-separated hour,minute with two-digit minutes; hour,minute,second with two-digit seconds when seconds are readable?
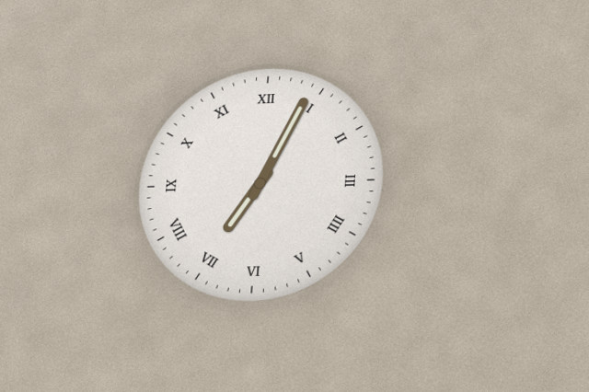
7,04
